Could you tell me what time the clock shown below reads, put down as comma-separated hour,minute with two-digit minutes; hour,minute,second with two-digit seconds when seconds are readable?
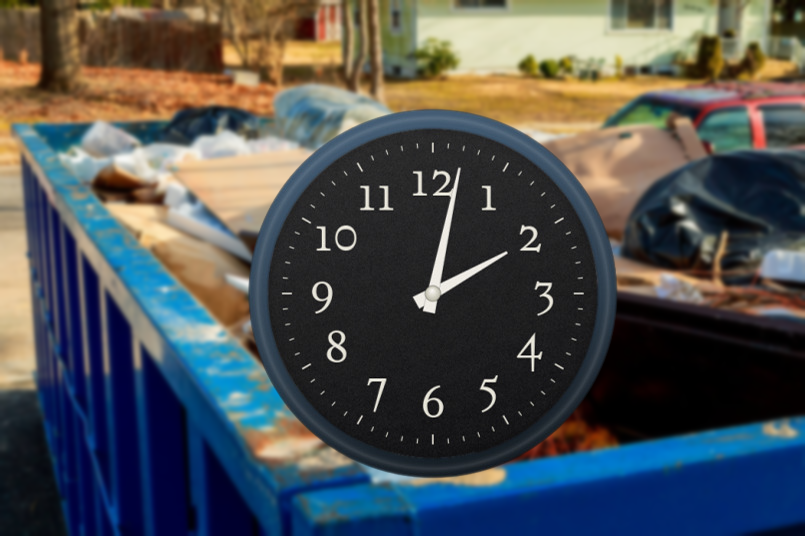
2,02
